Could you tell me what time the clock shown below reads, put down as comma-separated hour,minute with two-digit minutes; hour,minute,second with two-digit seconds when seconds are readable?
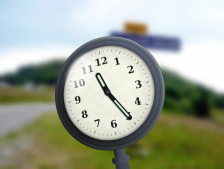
11,25
